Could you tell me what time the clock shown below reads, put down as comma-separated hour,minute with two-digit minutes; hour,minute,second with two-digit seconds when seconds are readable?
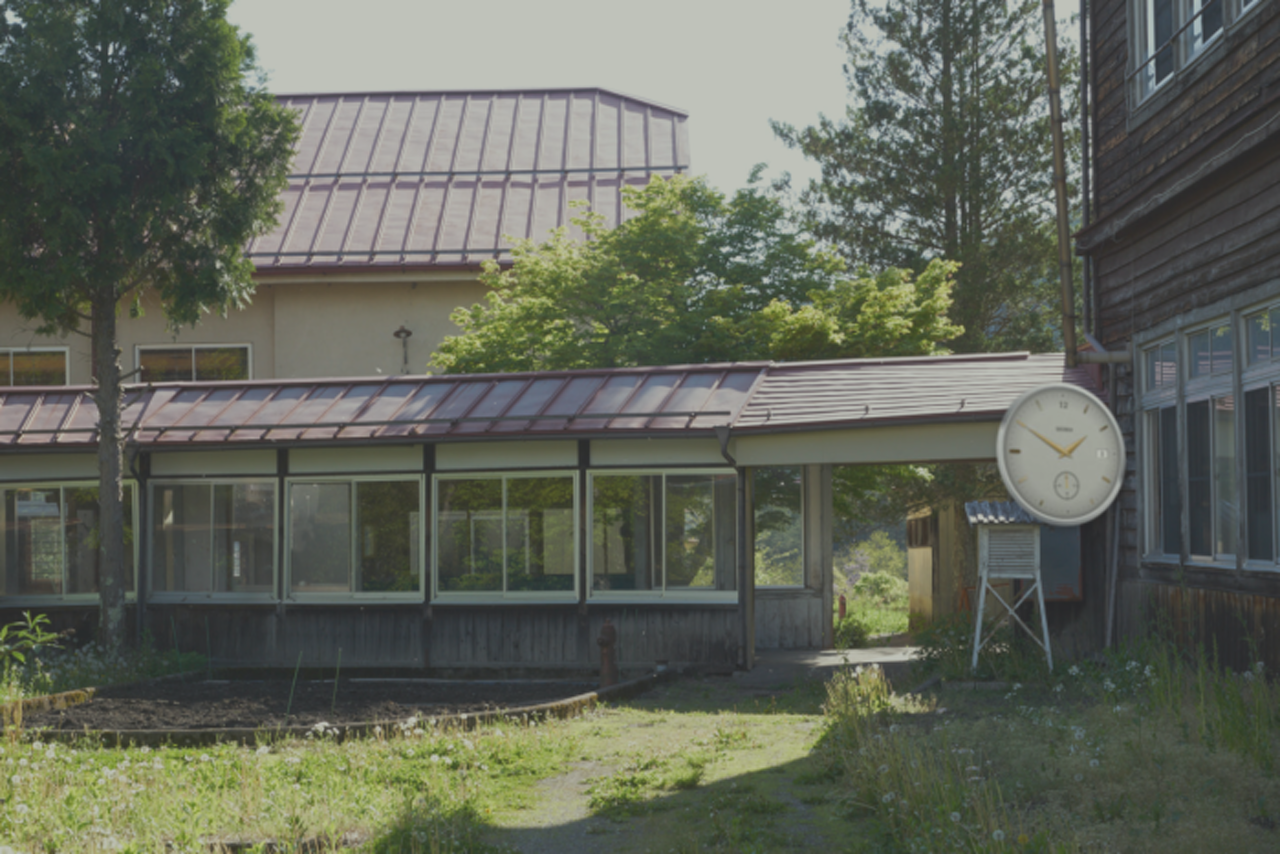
1,50
